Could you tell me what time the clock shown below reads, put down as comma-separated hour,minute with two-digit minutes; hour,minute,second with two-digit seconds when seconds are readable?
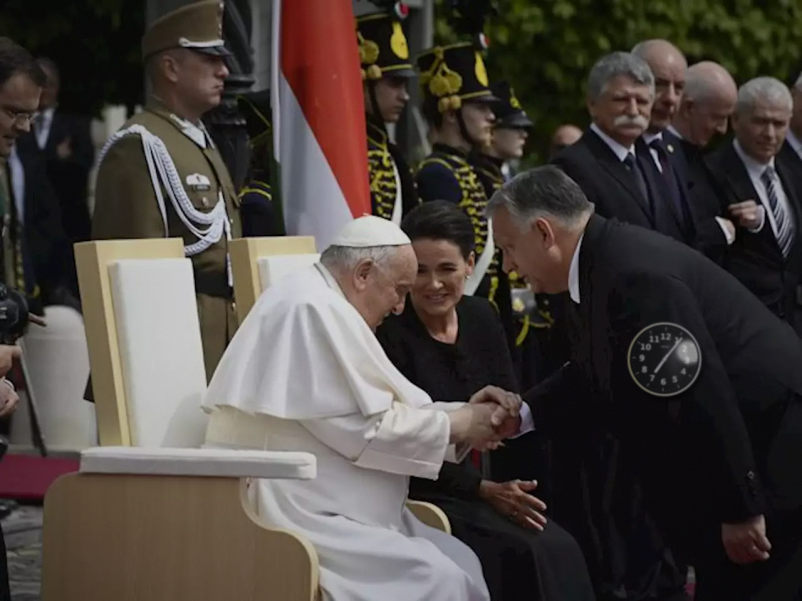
7,06
